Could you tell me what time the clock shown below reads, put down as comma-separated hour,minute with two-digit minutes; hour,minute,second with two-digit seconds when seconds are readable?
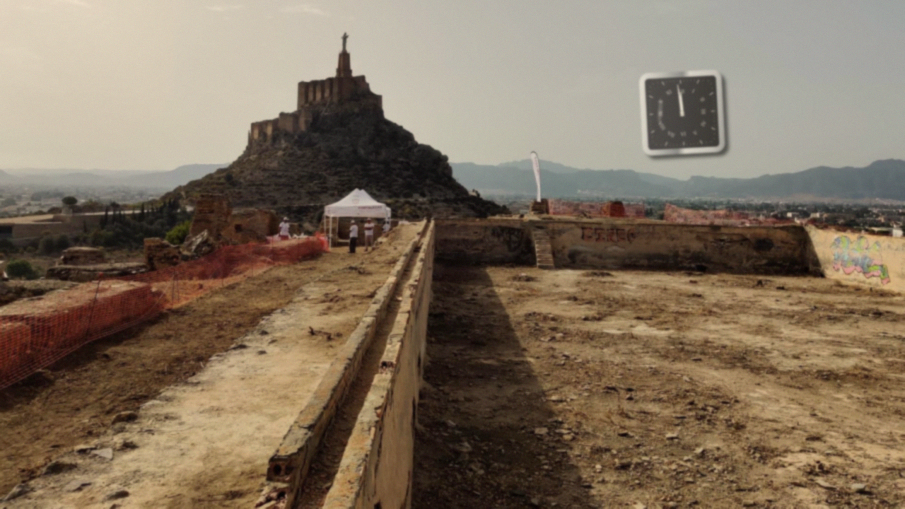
11,59
